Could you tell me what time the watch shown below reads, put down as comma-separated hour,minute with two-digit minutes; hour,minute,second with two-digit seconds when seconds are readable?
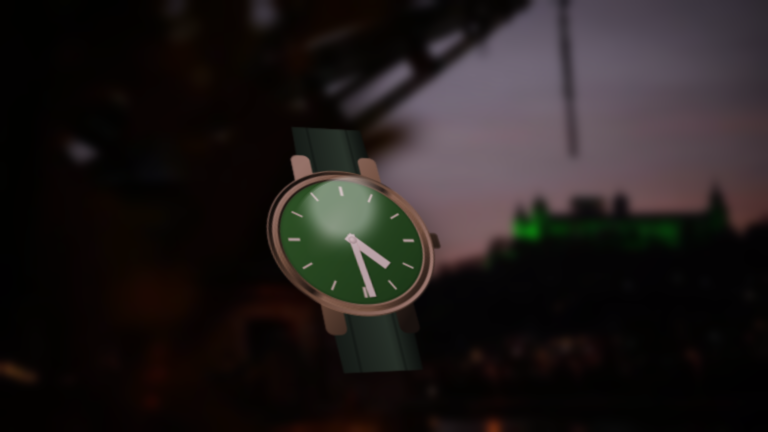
4,29
